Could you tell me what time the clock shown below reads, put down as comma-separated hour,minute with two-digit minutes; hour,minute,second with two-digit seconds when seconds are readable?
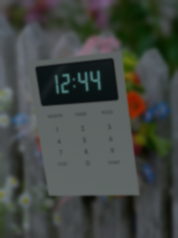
12,44
